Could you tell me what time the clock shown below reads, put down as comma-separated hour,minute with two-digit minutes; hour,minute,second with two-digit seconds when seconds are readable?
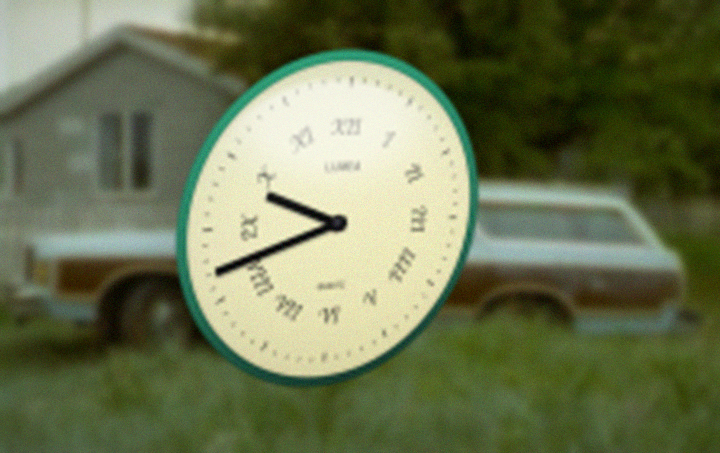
9,42
